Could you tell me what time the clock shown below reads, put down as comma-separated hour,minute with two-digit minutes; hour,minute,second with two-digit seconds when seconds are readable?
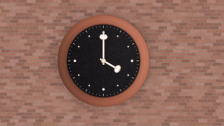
4,00
